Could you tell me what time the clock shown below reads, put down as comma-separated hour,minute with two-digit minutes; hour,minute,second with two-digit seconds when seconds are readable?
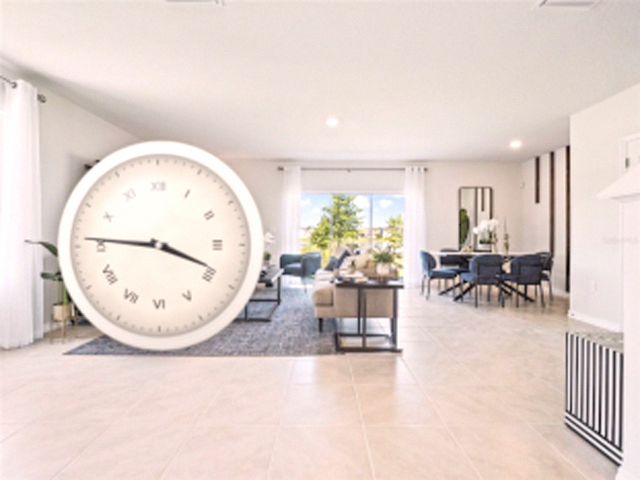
3,46
